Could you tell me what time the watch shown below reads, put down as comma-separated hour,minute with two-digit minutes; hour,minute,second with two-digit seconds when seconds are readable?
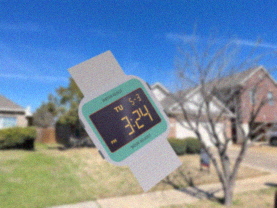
3,24
